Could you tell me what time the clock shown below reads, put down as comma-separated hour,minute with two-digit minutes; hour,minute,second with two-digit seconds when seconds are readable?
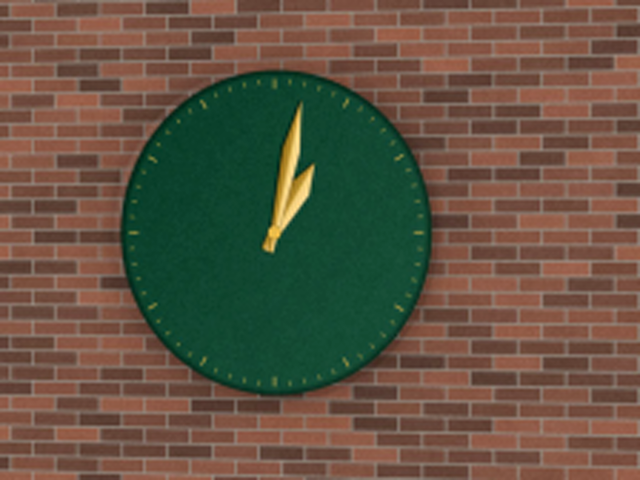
1,02
